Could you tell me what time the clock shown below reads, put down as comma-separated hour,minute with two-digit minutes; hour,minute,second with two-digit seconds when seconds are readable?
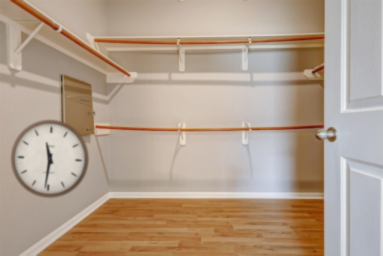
11,31
